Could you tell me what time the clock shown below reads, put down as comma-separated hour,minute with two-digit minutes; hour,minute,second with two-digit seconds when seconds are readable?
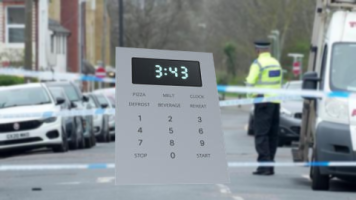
3,43
